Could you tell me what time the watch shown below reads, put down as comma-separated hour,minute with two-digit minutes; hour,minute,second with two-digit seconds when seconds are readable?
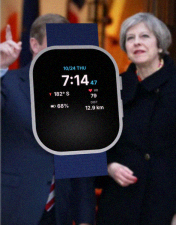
7,14
